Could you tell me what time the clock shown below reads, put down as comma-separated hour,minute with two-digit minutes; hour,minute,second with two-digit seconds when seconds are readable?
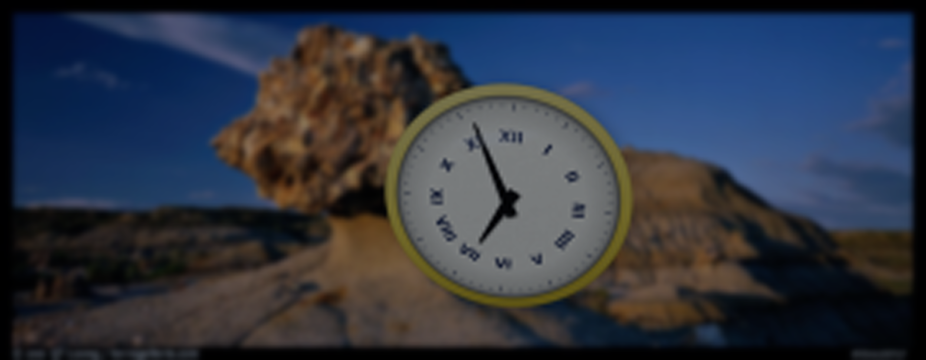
6,56
